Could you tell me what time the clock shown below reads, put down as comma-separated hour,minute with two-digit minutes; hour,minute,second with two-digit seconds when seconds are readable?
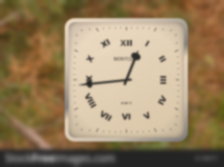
12,44
